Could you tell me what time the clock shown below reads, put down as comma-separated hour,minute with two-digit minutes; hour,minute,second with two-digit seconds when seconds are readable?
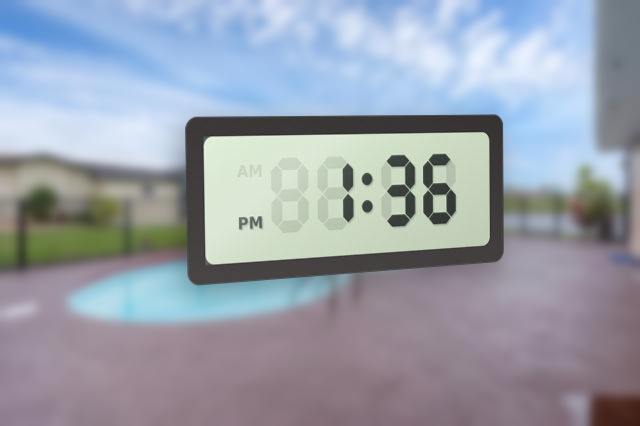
1,36
